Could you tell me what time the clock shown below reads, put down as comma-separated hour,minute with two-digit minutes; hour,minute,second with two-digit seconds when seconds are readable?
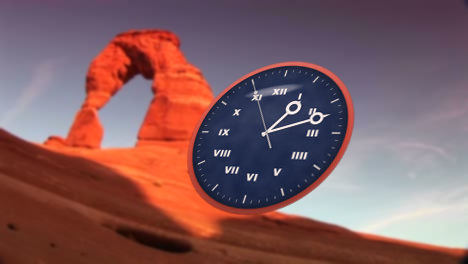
1,11,55
